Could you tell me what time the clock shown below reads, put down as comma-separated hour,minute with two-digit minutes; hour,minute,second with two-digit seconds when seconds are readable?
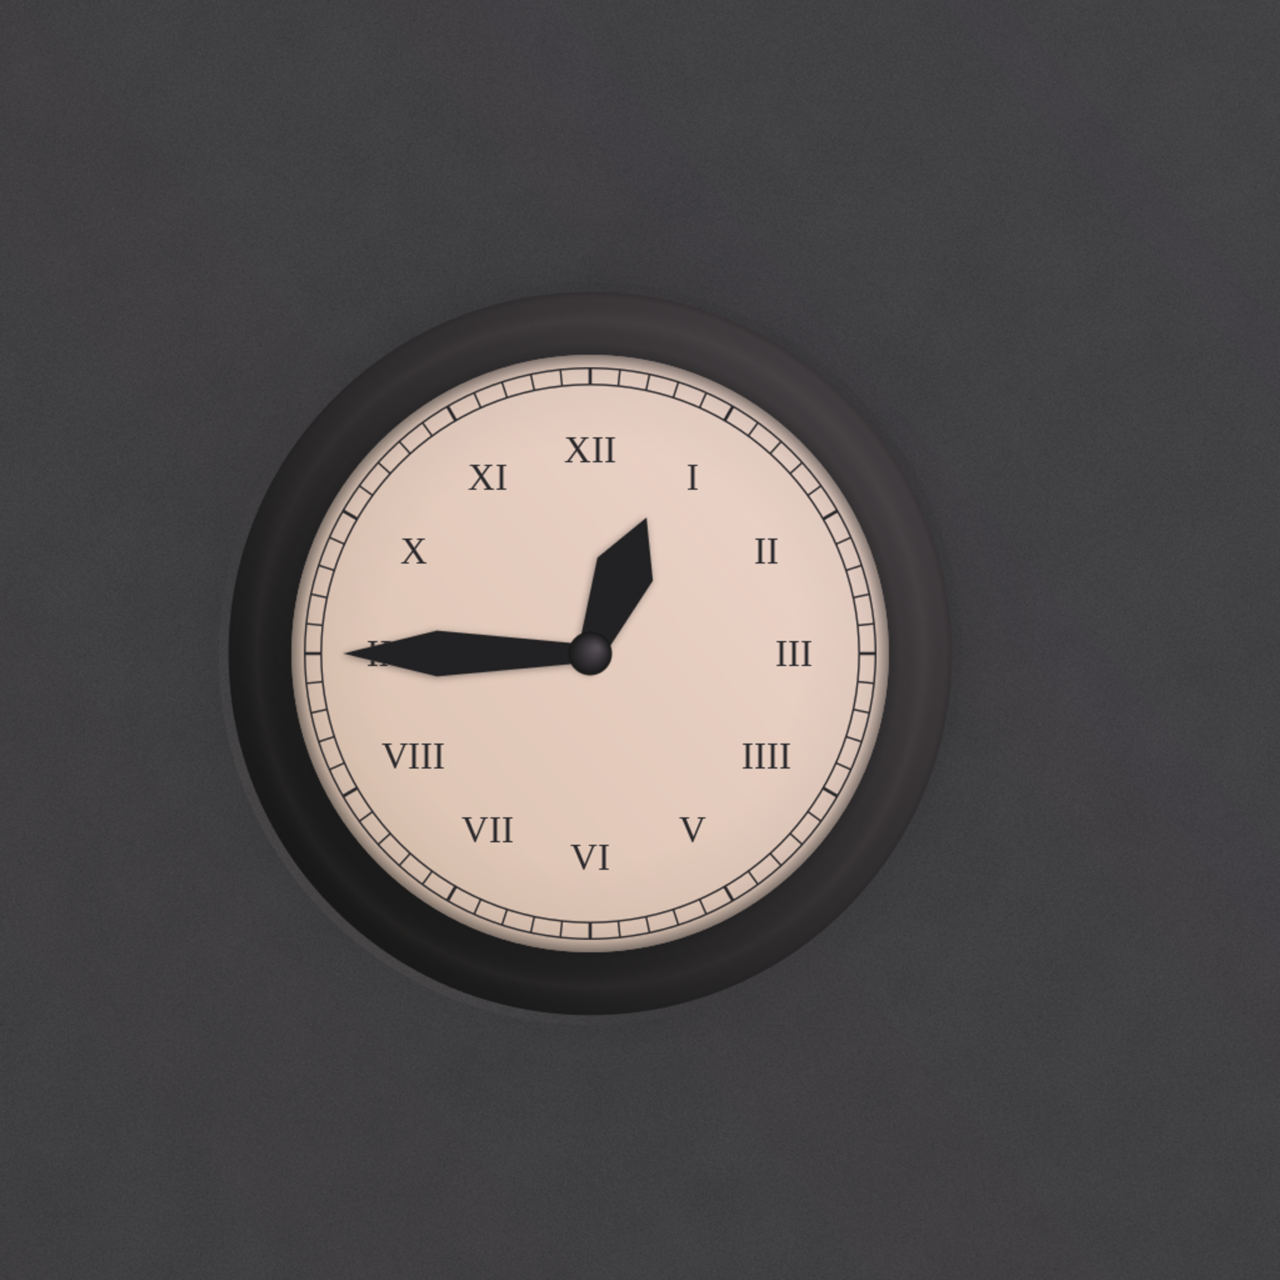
12,45
